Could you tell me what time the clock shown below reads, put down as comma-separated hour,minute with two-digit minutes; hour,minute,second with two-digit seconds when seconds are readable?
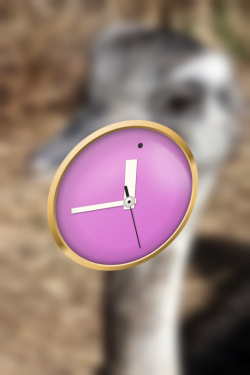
11,43,26
